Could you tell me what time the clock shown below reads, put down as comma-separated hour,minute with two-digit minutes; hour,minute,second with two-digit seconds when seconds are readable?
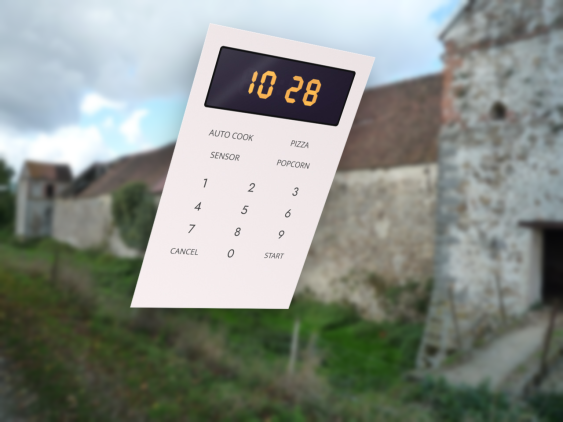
10,28
